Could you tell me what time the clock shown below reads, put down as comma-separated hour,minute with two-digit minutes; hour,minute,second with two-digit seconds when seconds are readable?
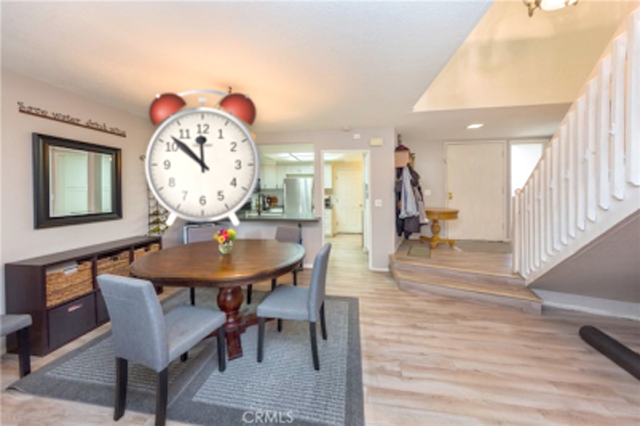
11,52
